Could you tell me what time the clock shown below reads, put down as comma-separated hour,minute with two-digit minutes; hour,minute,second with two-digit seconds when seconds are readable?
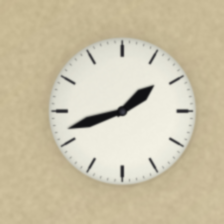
1,42
